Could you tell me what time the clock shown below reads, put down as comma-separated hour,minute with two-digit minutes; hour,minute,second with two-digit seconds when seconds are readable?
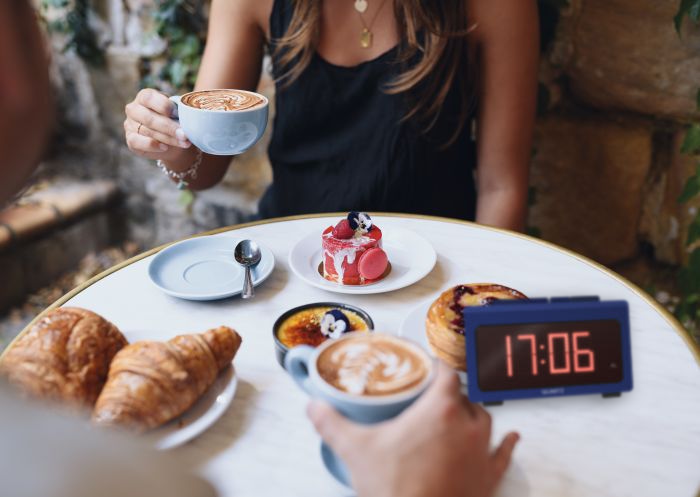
17,06
